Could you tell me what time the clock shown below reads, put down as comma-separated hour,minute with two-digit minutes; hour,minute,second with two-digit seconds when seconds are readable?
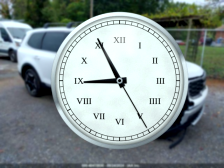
8,55,25
